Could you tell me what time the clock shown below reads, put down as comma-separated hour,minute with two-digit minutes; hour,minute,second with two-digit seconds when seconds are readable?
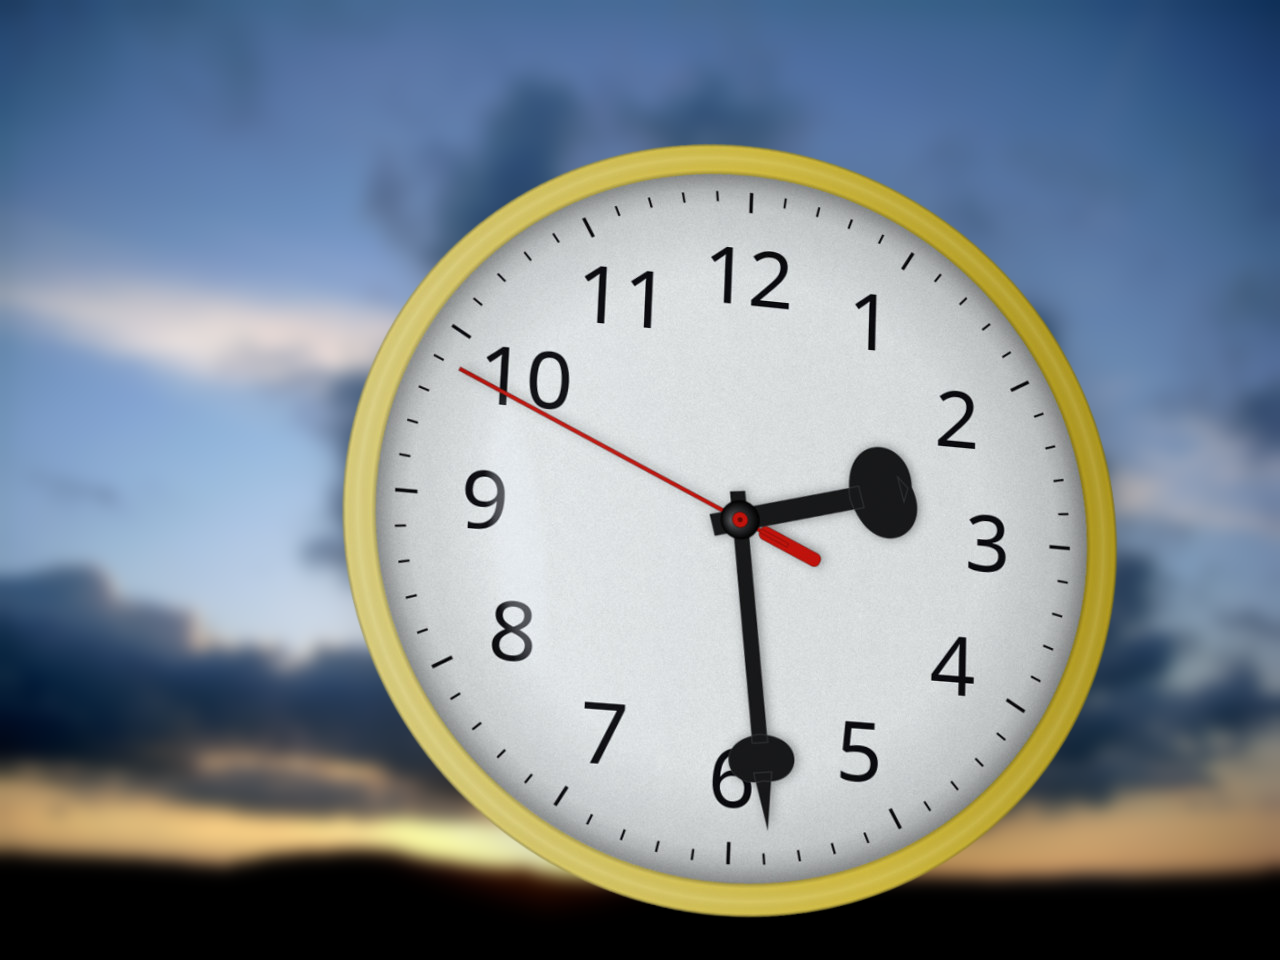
2,28,49
